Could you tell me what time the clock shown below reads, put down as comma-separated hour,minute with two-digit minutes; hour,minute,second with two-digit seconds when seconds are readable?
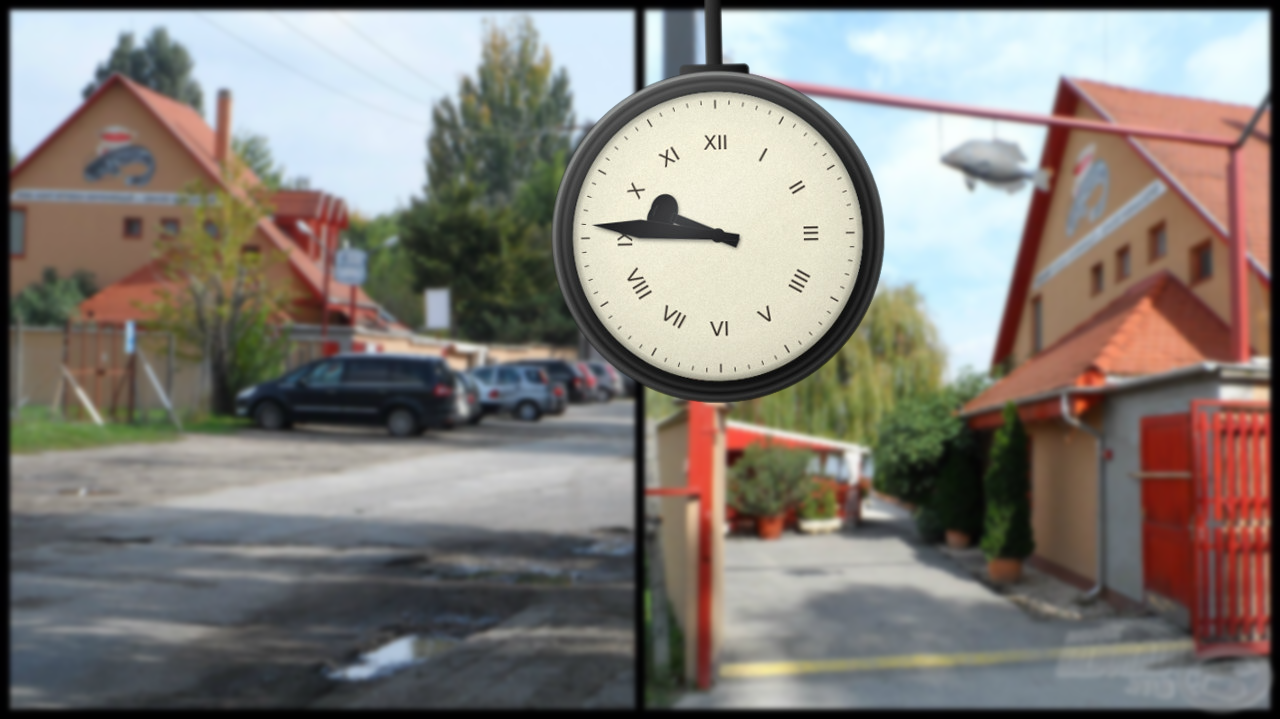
9,46
